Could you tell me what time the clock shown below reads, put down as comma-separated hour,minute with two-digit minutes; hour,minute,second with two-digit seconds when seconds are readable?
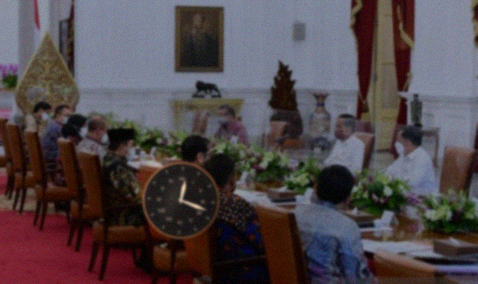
12,18
